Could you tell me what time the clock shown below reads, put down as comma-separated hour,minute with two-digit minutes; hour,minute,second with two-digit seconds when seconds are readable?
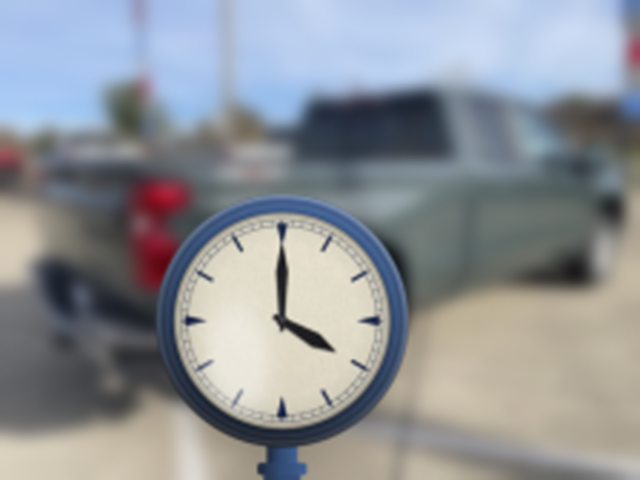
4,00
